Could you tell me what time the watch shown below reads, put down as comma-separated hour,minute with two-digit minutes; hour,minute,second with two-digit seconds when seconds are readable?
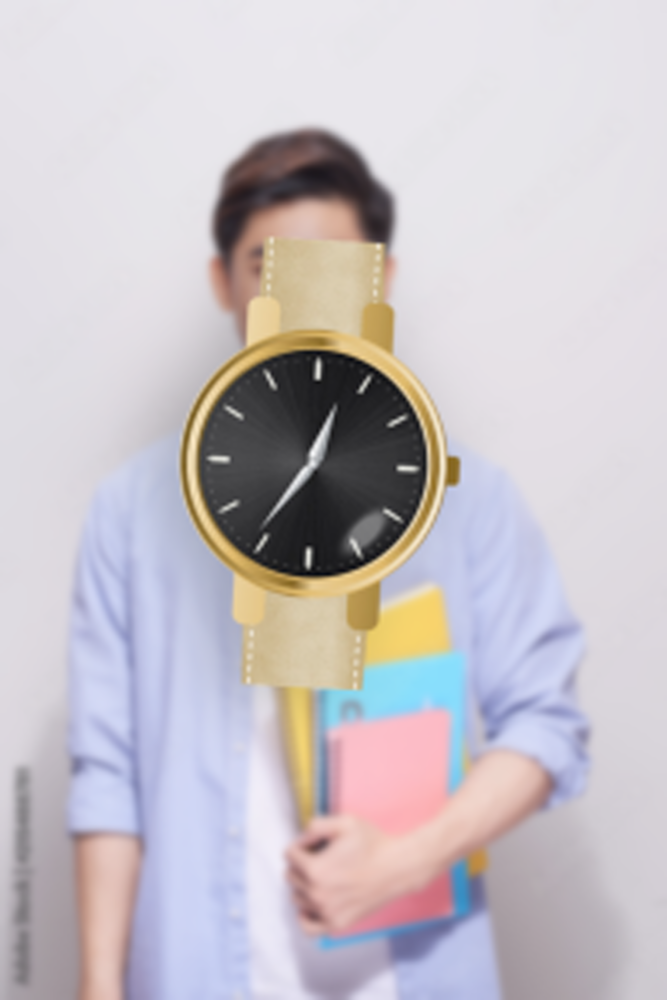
12,36
